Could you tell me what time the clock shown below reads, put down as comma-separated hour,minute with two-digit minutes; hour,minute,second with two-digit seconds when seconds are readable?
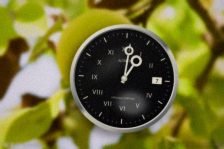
1,01
